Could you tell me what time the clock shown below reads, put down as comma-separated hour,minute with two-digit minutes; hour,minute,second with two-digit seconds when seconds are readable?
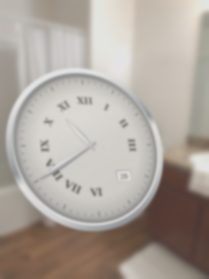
10,40
